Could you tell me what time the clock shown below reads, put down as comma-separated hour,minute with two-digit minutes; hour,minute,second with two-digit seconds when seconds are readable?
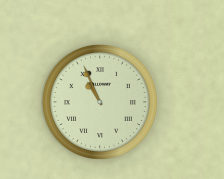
10,56
